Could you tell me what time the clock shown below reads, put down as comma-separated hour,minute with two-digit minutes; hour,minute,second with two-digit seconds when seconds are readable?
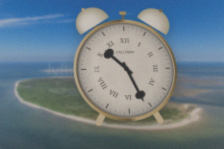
10,26
